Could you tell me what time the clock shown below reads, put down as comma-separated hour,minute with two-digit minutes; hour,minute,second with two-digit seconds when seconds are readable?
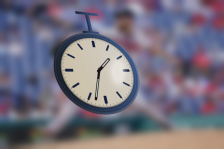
1,33
